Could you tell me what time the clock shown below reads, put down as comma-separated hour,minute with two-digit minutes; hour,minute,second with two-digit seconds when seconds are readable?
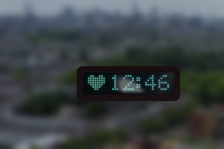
12,46
